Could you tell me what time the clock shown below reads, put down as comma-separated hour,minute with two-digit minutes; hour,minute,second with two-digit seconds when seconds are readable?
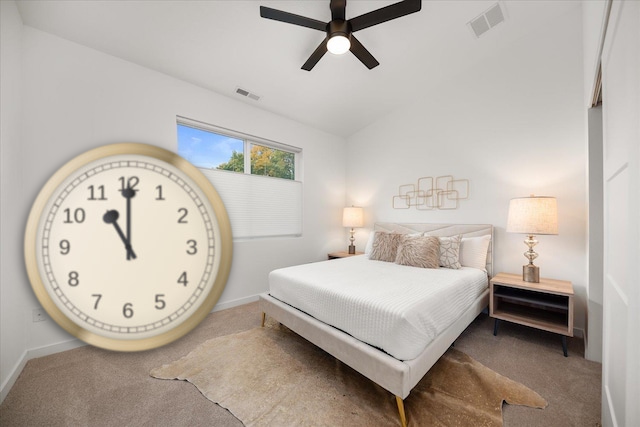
11,00
